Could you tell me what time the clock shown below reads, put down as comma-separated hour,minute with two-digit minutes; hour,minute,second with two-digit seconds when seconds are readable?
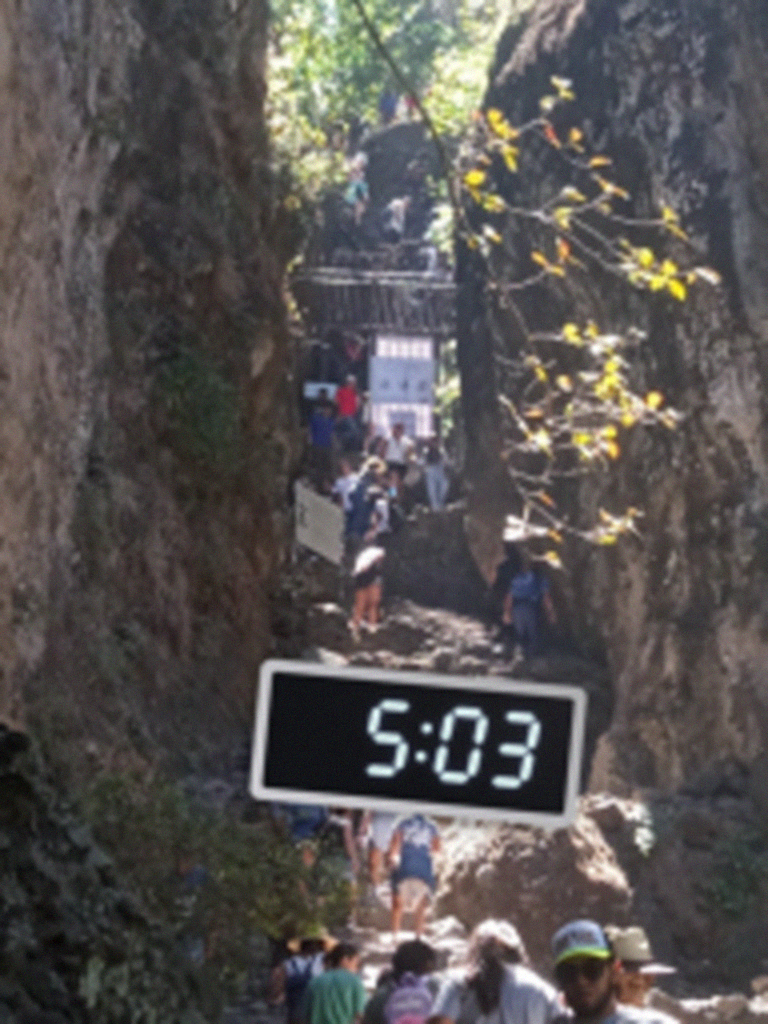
5,03
